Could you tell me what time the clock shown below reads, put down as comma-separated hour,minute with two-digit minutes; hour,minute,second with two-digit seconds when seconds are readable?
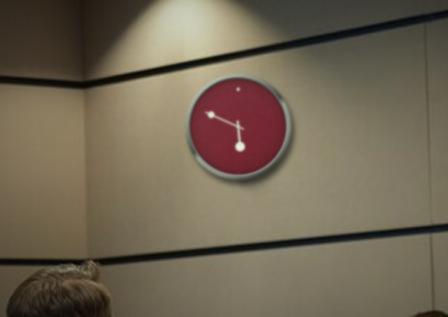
5,49
